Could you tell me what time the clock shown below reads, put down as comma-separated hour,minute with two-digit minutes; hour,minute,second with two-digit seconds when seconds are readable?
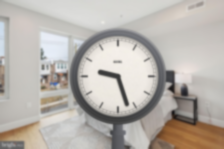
9,27
